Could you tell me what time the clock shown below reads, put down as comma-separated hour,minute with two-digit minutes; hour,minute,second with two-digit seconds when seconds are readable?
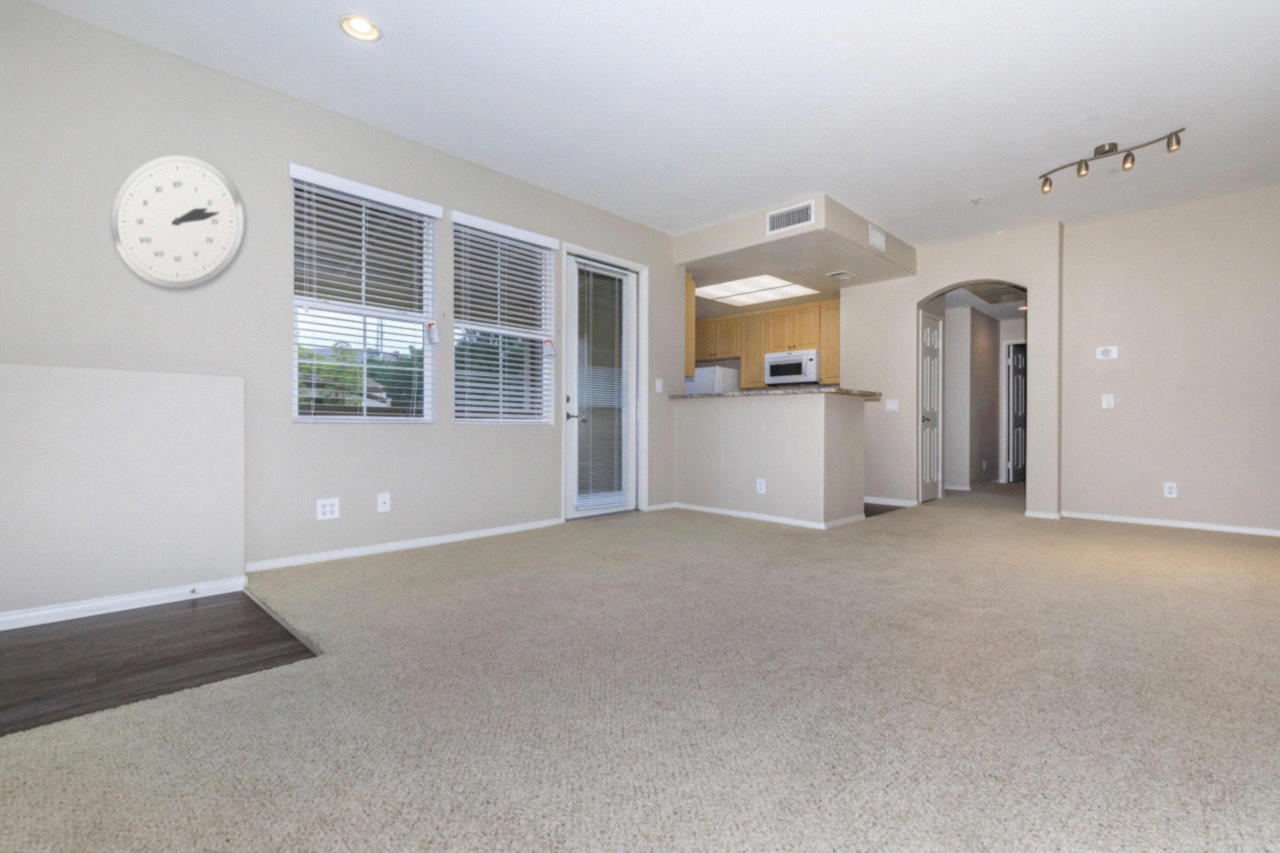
2,13
